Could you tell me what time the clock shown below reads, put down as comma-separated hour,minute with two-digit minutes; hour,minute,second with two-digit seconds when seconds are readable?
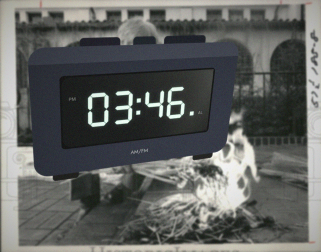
3,46
